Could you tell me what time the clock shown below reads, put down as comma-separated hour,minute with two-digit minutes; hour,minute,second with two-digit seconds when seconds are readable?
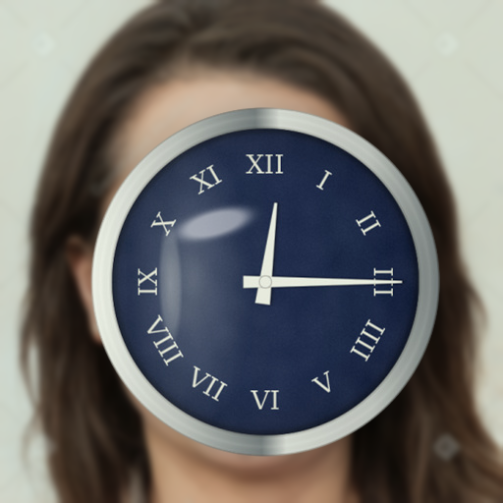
12,15
